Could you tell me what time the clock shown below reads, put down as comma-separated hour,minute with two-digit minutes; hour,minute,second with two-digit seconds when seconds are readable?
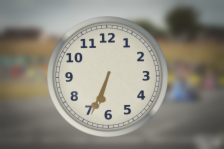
6,34
